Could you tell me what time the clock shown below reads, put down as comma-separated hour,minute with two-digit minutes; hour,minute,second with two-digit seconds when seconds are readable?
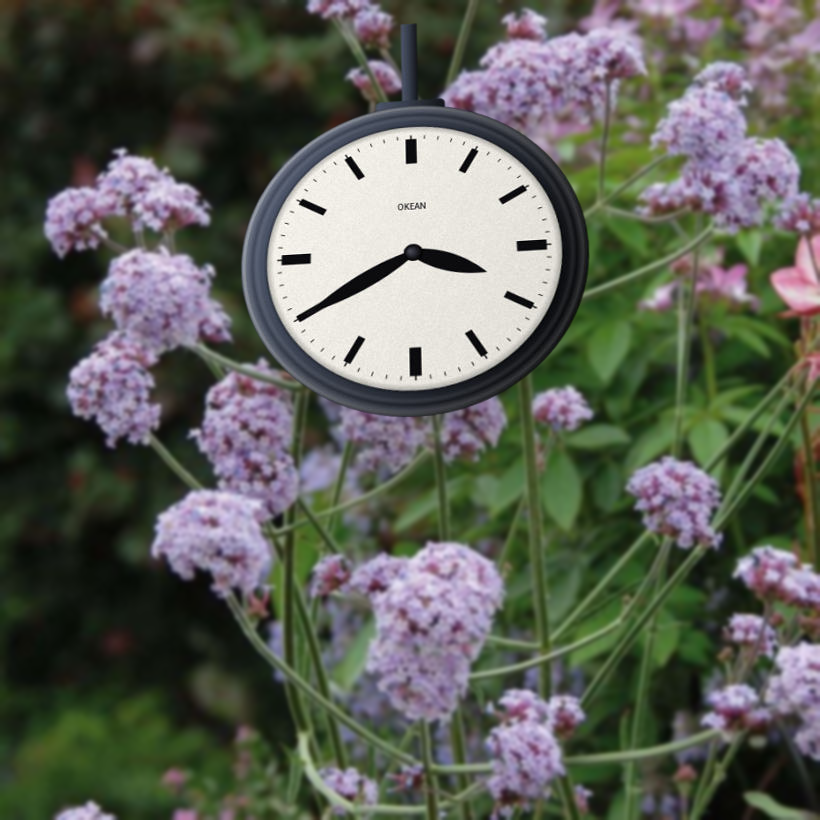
3,40
